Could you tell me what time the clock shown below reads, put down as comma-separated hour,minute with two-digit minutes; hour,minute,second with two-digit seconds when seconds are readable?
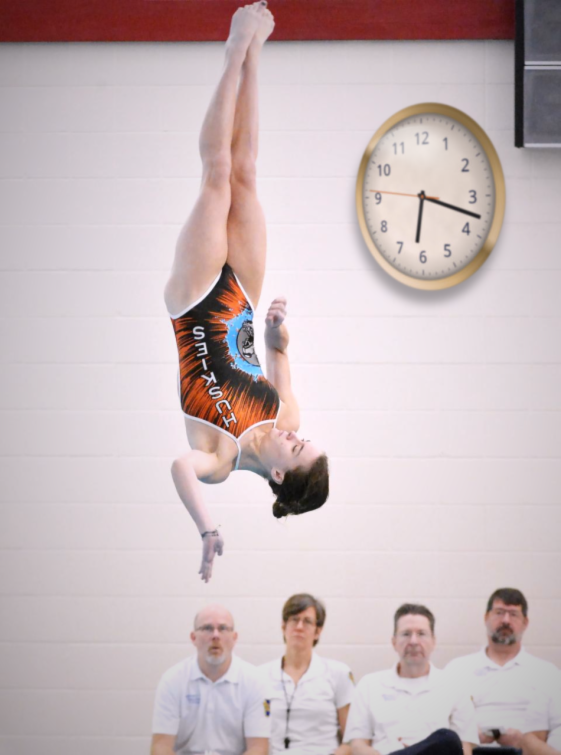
6,17,46
